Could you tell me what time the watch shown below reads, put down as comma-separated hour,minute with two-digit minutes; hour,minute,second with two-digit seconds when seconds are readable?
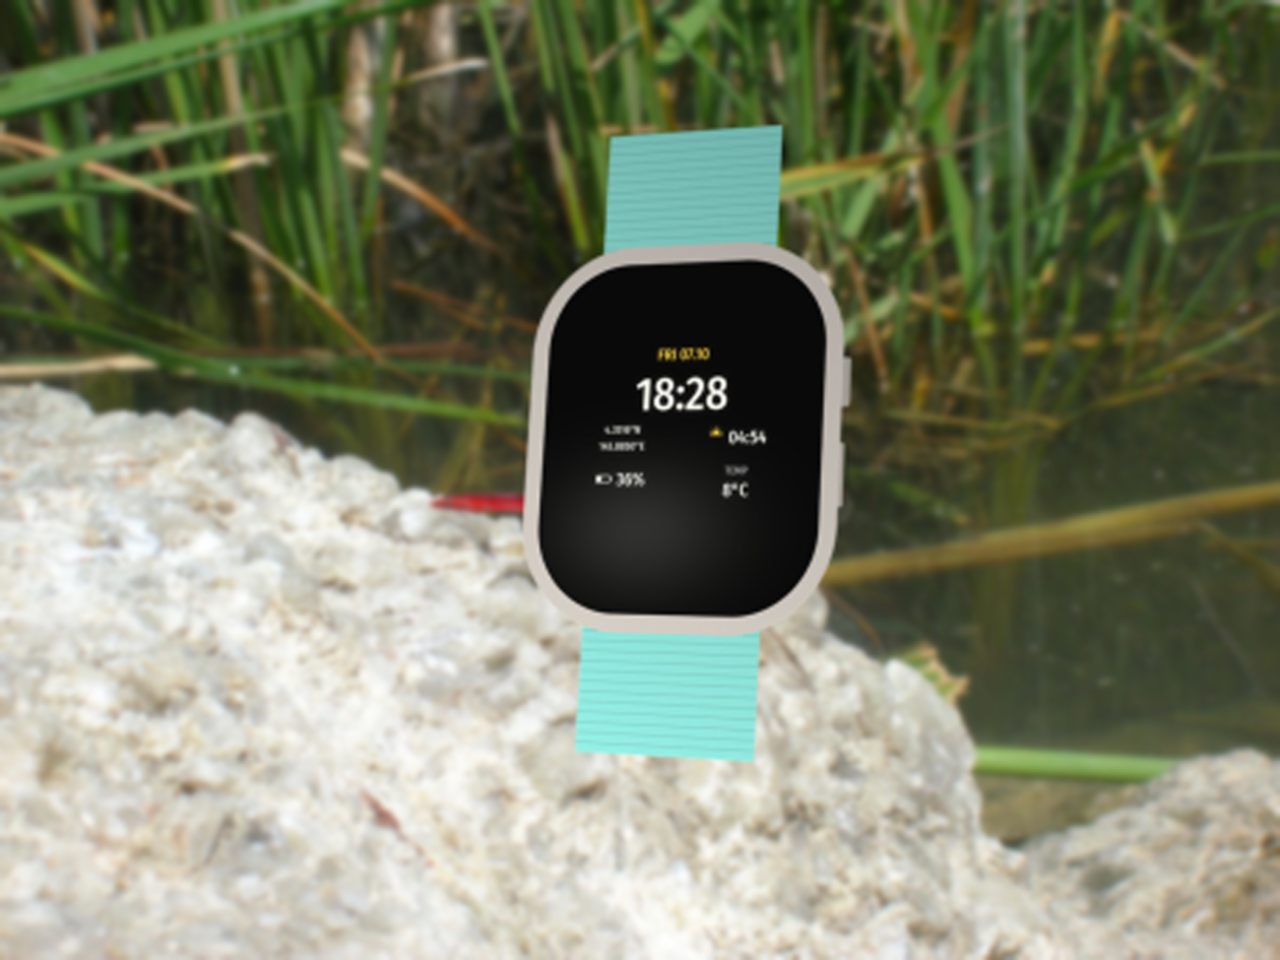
18,28
